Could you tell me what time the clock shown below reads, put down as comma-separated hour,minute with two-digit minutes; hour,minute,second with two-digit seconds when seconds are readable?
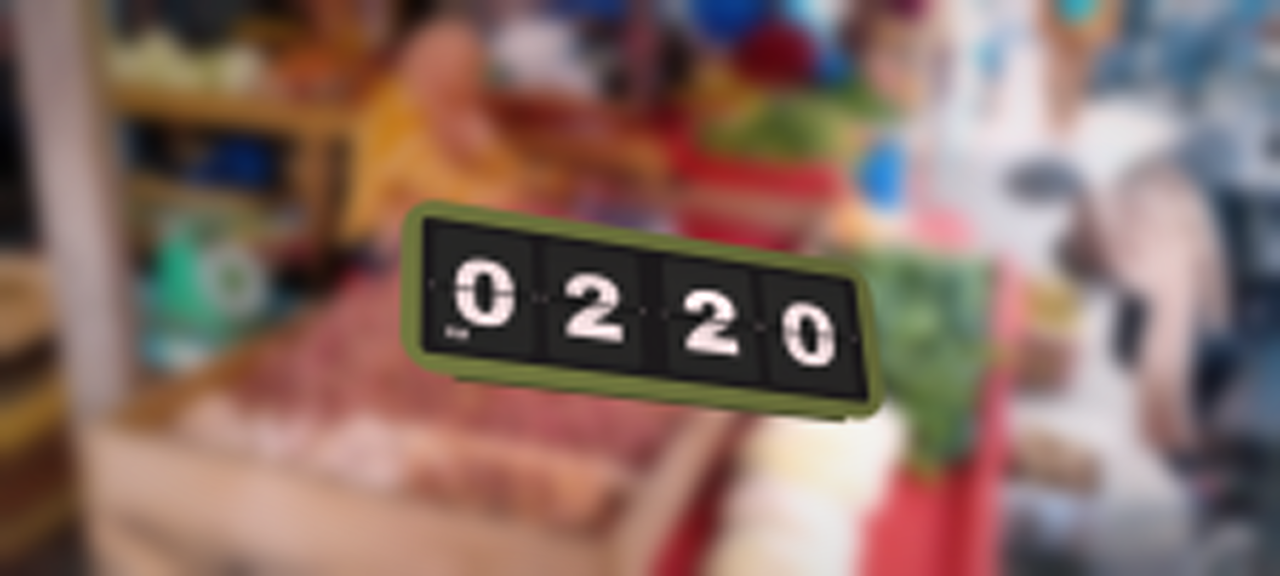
2,20
